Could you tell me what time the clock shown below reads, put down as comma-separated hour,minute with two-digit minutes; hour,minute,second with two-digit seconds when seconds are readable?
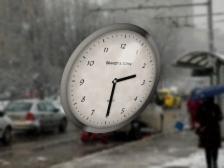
2,30
